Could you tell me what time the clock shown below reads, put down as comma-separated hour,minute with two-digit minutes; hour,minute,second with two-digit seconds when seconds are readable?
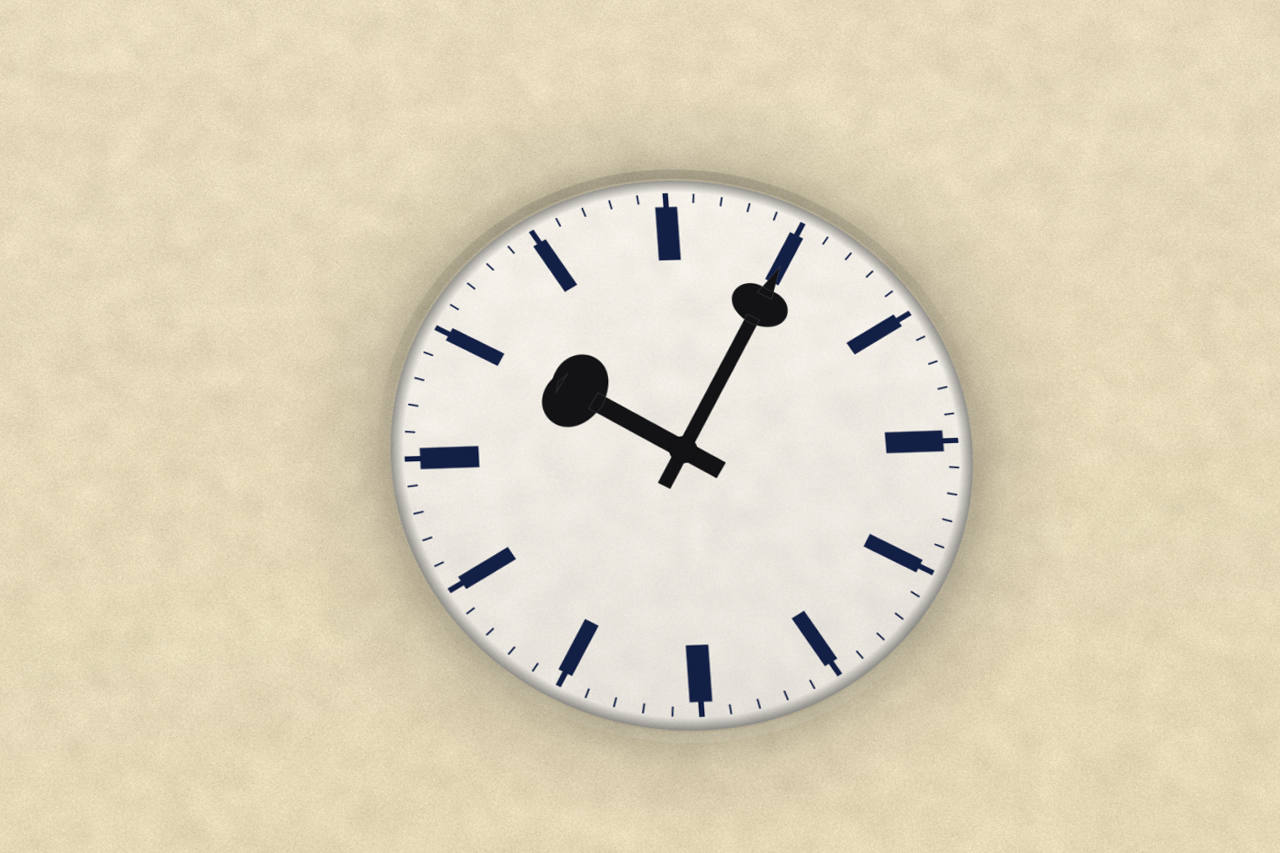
10,05
